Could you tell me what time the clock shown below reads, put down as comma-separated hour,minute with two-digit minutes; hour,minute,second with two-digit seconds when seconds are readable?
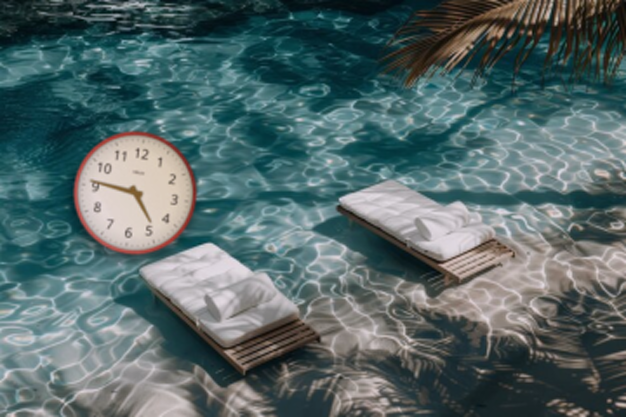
4,46
